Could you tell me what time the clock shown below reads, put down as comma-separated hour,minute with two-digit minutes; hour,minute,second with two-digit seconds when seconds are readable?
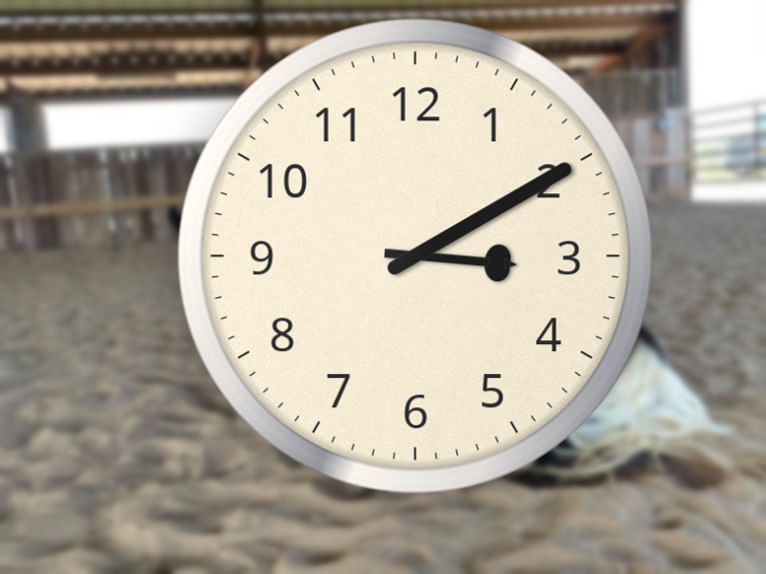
3,10
